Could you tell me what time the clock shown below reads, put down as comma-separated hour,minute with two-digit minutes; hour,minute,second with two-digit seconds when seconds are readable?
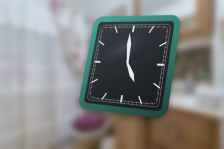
4,59
